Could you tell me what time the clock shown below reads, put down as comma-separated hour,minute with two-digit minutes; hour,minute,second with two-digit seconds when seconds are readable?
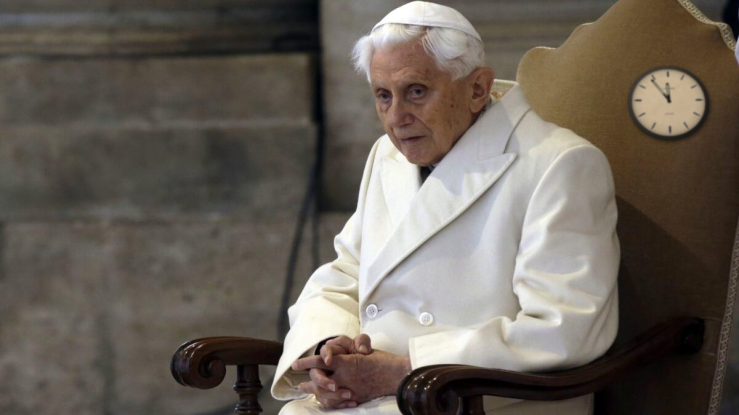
11,54
